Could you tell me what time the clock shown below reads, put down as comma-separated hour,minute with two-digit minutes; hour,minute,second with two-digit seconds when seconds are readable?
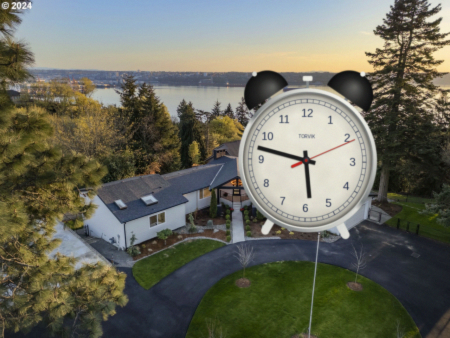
5,47,11
